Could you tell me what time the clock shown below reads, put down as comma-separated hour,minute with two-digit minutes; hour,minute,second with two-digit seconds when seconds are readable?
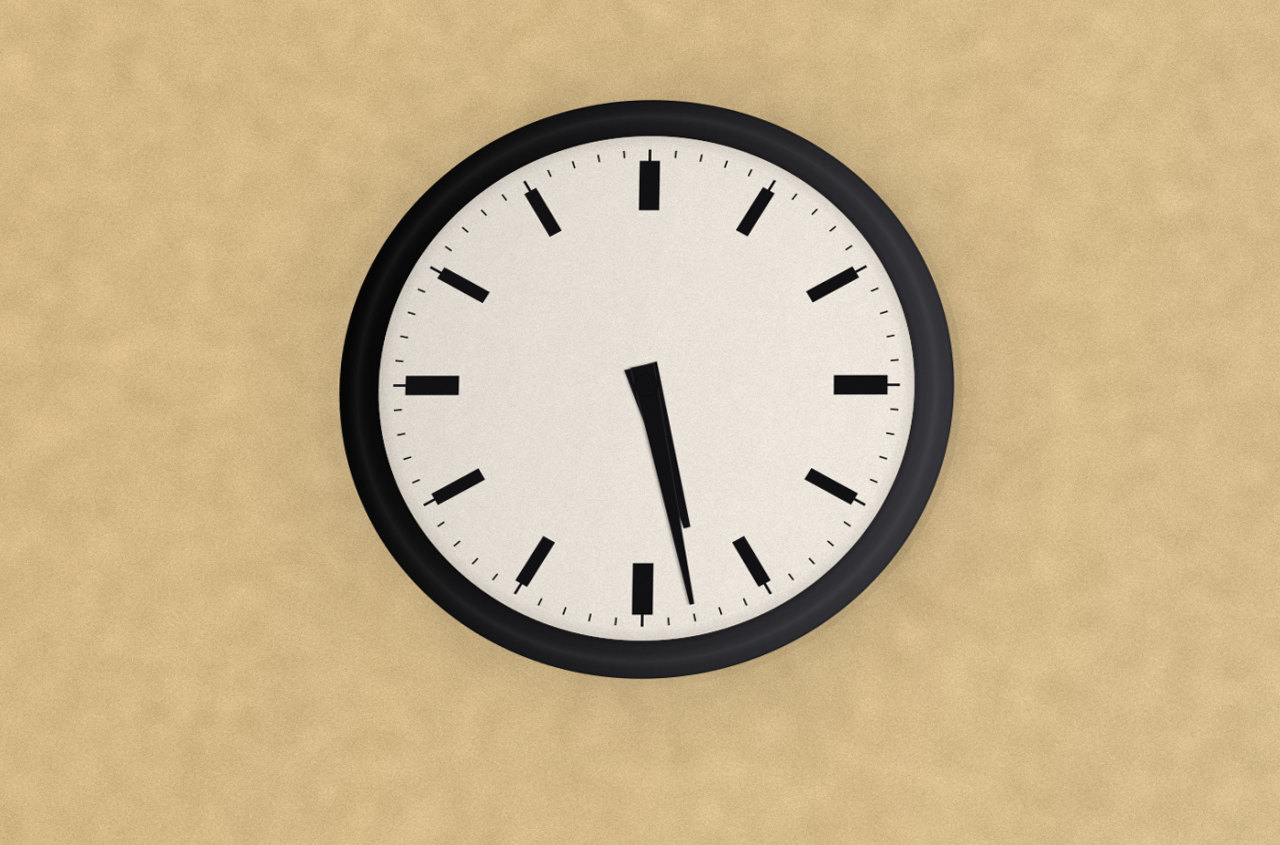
5,28
